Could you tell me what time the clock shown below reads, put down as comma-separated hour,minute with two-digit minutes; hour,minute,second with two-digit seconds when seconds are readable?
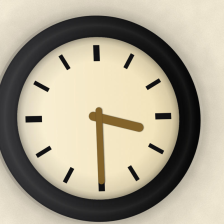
3,30
